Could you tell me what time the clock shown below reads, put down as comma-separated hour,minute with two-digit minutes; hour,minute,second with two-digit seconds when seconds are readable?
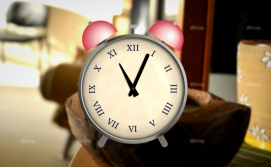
11,04
